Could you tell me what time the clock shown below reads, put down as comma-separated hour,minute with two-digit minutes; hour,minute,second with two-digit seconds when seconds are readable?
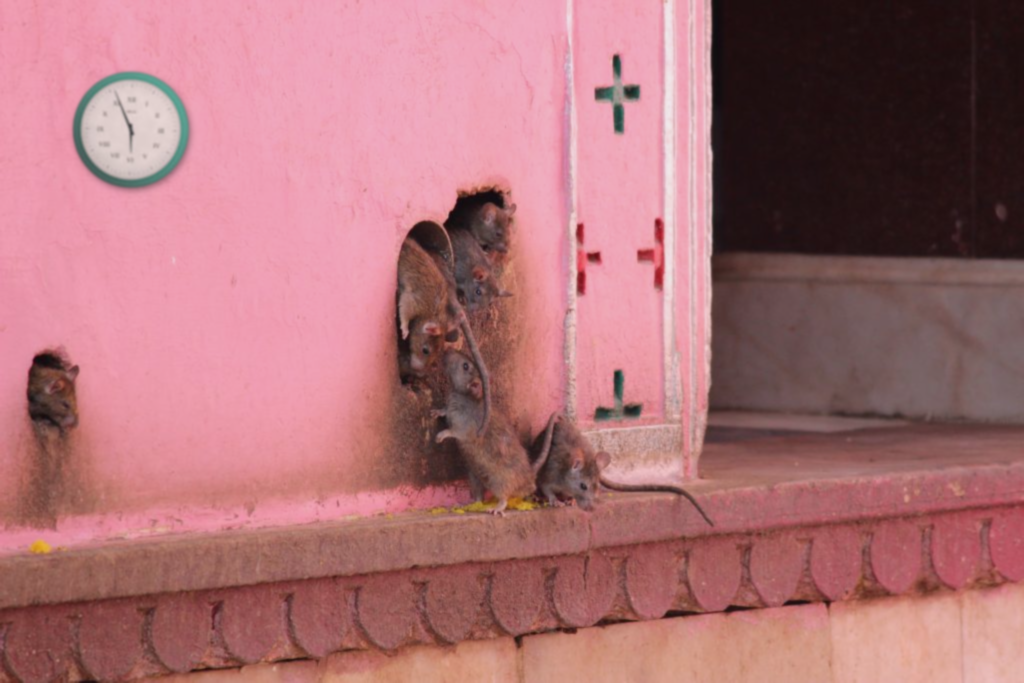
5,56
